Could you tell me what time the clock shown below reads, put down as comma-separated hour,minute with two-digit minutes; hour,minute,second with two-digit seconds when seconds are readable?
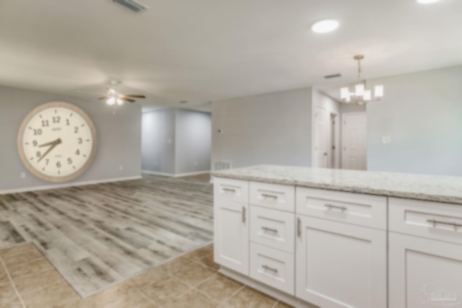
8,38
